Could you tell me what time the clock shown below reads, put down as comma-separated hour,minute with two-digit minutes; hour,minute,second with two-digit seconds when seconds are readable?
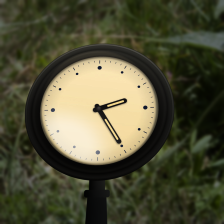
2,25
